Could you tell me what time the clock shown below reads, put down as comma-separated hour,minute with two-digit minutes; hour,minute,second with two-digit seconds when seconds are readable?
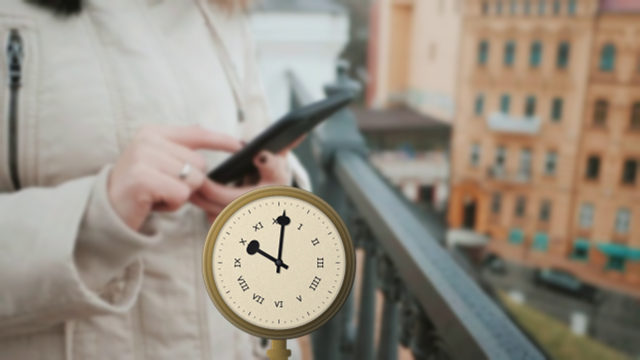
10,01
